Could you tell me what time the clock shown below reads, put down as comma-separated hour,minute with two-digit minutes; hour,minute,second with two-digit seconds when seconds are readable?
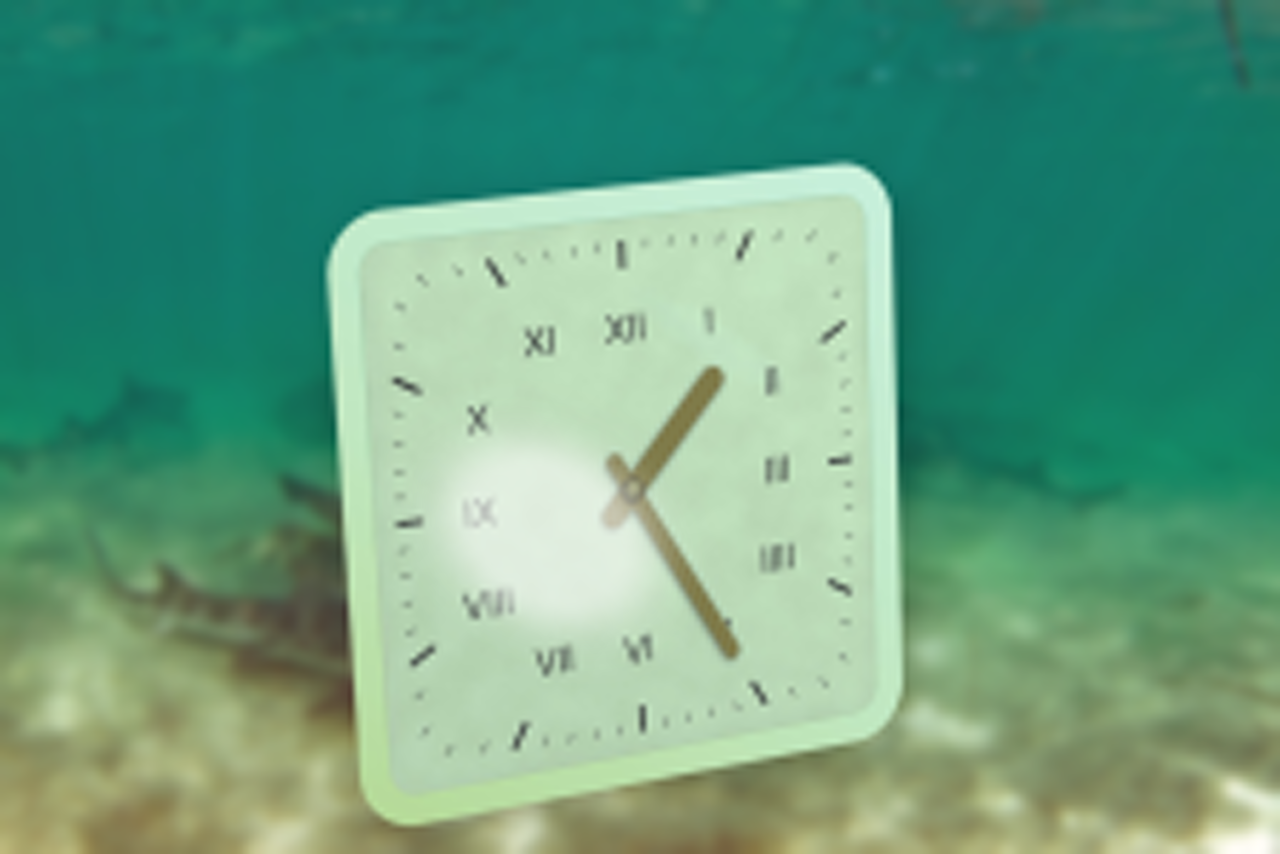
1,25
